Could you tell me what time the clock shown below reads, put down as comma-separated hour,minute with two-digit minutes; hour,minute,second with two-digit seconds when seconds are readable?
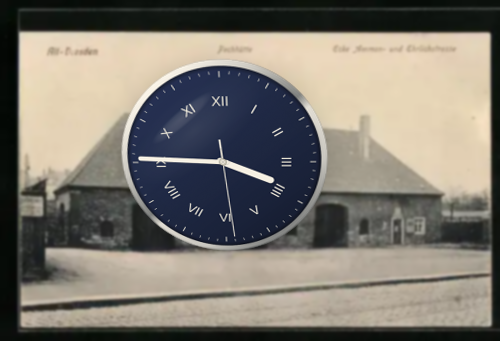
3,45,29
